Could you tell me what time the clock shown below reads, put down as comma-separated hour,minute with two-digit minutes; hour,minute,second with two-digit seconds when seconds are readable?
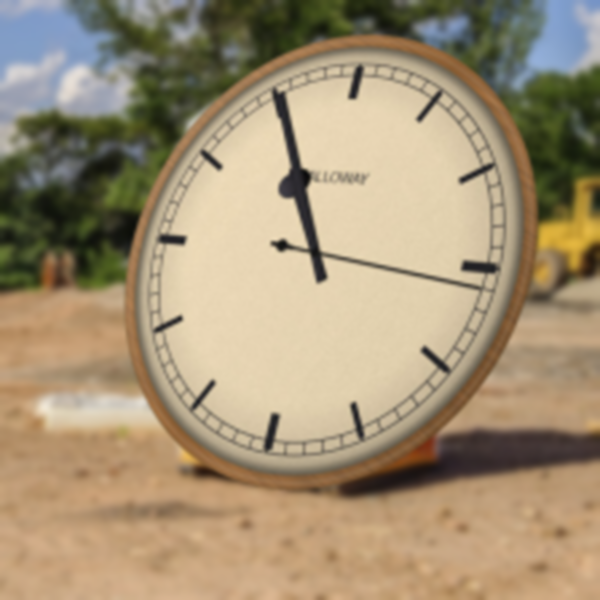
10,55,16
